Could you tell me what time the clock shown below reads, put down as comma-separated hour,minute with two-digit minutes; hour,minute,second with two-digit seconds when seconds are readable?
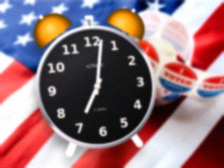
7,02
